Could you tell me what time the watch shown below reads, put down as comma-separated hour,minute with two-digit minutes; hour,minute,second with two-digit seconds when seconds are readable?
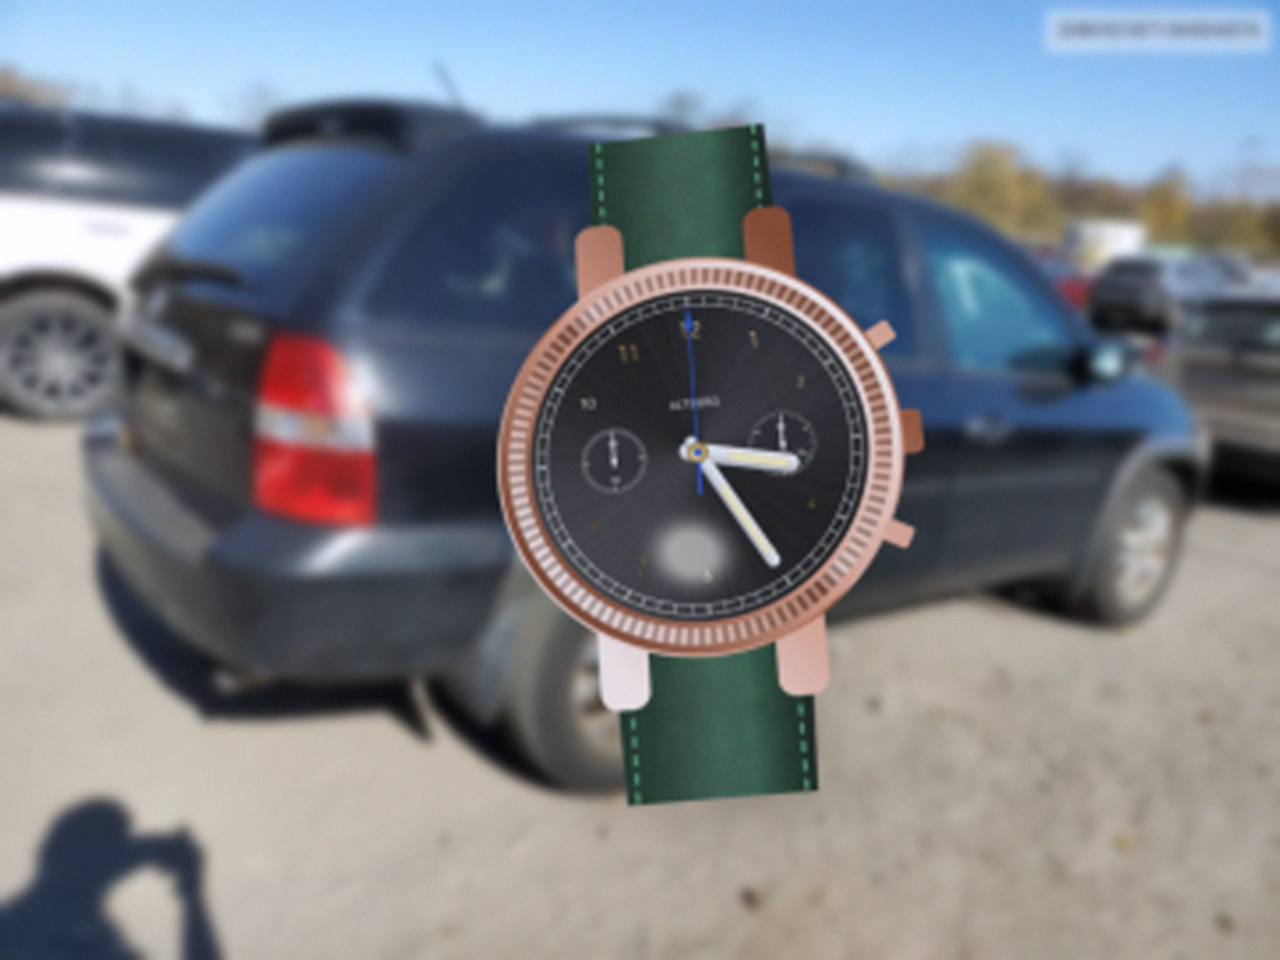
3,25
